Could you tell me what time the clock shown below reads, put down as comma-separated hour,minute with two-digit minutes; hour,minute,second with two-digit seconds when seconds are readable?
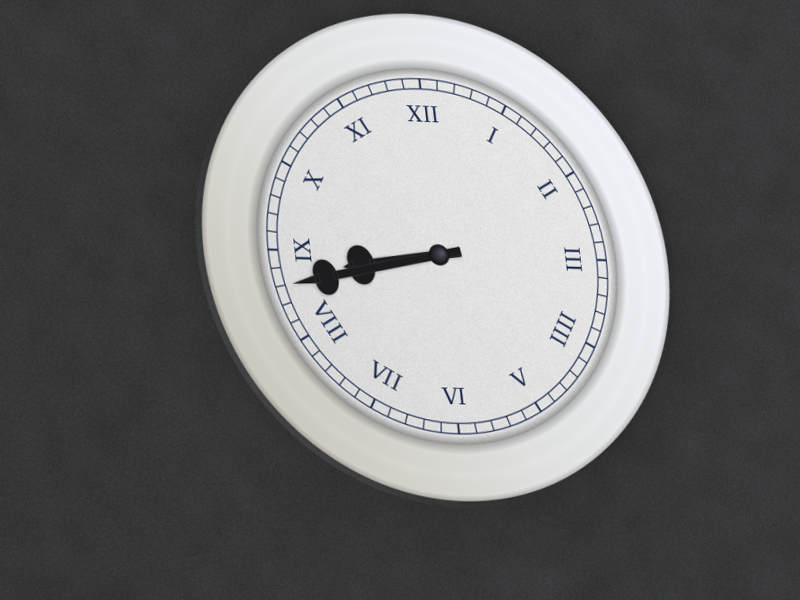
8,43
